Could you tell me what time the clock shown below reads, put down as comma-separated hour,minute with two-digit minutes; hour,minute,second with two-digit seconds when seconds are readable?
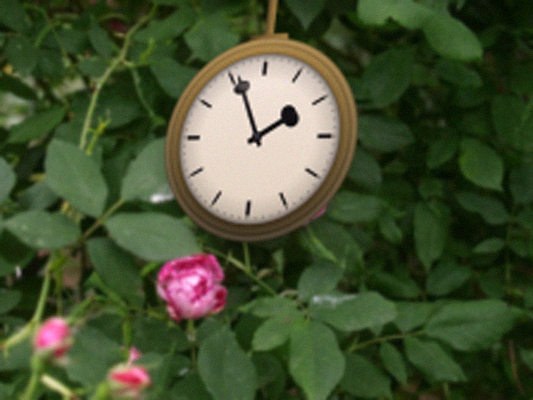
1,56
